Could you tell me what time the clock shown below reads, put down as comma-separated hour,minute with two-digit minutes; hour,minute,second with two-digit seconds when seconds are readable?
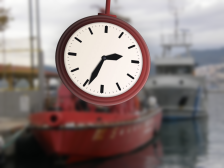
2,34
